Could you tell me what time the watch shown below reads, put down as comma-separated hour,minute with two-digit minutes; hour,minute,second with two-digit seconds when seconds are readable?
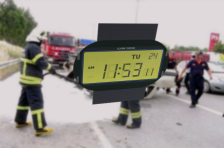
11,53,11
